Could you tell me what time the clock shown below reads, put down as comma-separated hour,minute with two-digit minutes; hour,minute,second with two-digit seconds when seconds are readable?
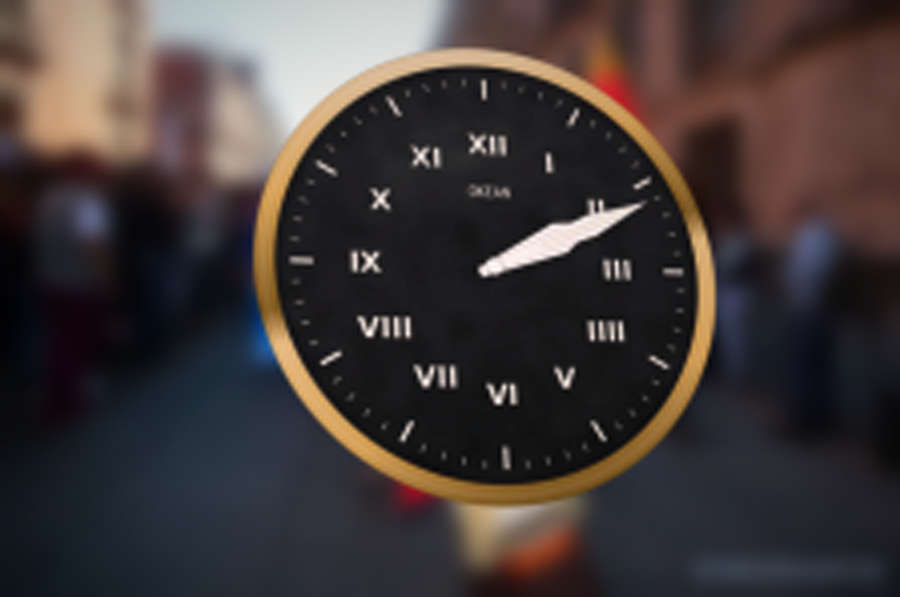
2,11
